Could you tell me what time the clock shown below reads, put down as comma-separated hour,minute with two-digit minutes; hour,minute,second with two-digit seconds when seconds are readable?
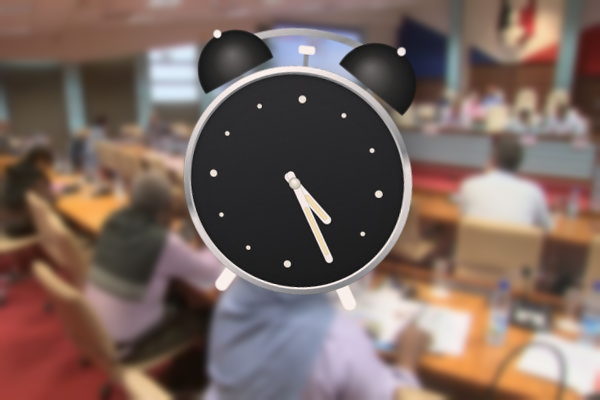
4,25
